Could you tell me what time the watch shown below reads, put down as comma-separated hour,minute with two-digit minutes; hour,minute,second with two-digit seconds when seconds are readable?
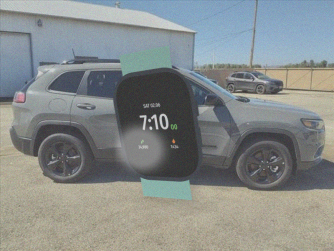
7,10
